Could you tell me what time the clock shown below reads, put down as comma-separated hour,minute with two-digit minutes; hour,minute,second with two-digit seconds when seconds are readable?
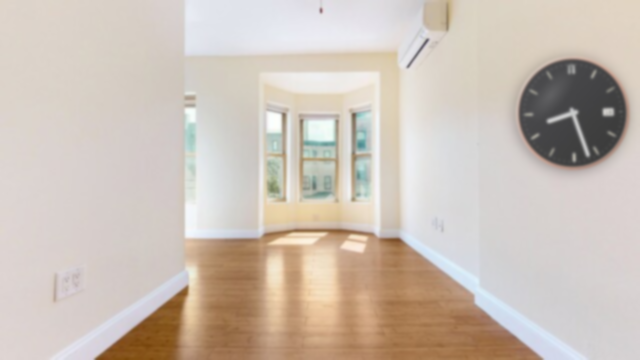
8,27
